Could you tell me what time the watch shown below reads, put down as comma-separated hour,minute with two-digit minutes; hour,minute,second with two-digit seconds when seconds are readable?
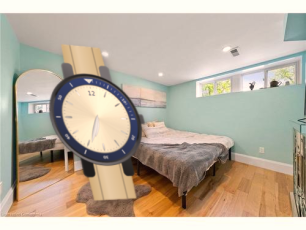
6,34
